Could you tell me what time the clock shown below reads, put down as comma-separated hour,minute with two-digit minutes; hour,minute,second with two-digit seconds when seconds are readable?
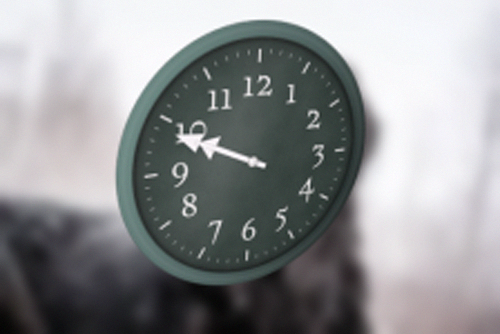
9,49
